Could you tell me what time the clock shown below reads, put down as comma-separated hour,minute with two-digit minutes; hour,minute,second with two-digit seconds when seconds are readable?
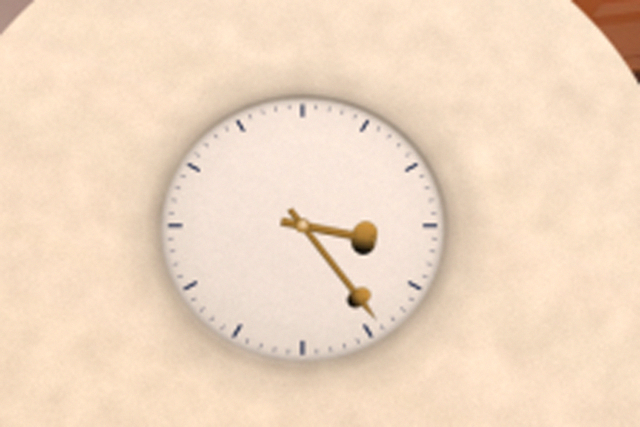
3,24
